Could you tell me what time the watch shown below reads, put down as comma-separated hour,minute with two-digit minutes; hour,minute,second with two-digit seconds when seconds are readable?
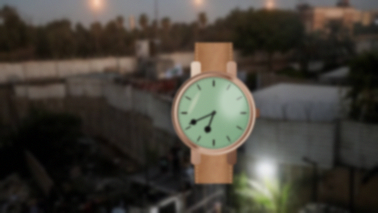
6,41
